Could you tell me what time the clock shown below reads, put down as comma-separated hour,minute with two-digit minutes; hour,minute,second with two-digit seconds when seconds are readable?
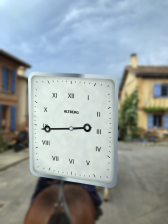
2,44
